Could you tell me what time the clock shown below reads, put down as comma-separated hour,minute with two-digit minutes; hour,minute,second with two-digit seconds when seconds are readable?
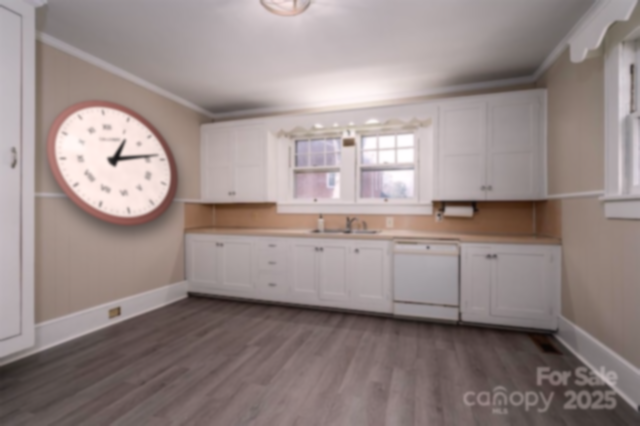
1,14
